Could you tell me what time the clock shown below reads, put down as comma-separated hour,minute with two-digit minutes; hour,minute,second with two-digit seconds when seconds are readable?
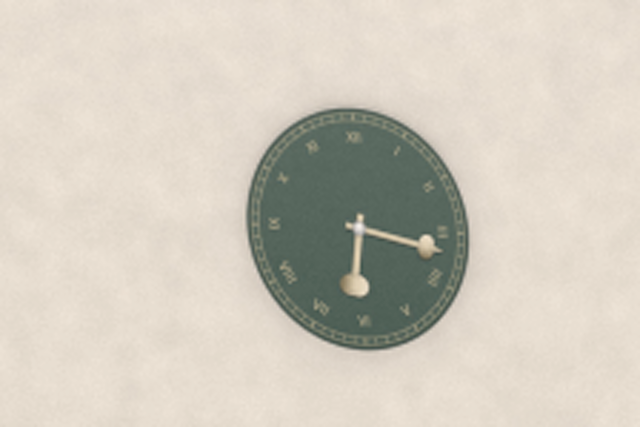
6,17
